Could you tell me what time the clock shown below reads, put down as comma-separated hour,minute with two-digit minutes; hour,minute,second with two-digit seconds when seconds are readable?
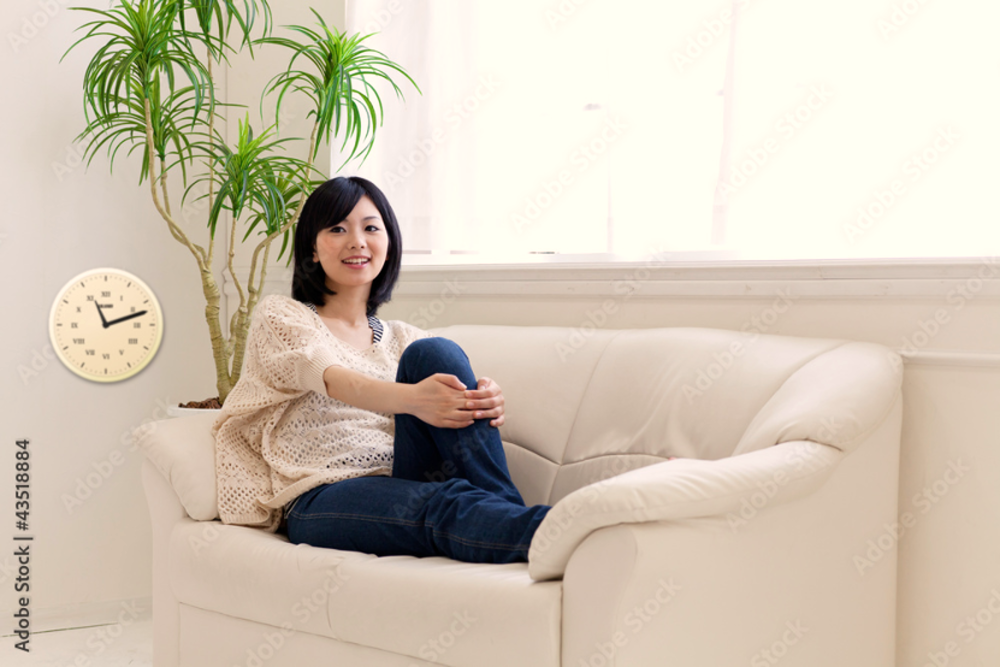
11,12
